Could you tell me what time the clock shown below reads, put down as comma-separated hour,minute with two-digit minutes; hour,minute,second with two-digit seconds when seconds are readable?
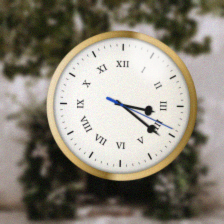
3,21,19
